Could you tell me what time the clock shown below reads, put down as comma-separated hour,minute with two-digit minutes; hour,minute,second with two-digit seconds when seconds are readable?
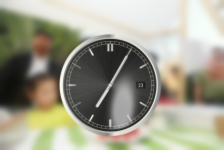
7,05
